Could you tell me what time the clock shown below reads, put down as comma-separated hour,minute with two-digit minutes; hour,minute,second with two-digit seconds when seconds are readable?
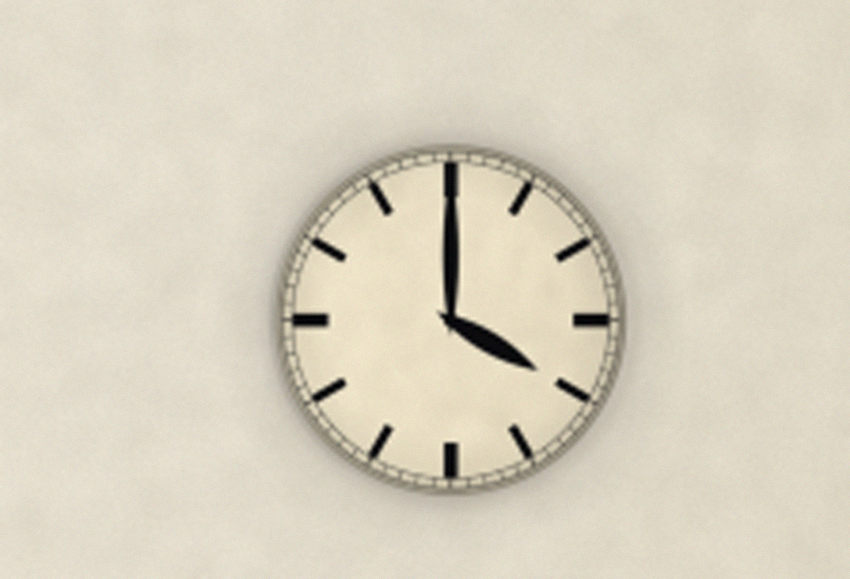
4,00
